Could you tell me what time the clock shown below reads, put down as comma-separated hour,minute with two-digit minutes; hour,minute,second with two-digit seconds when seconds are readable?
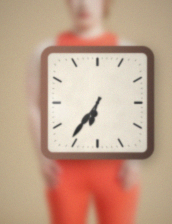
6,36
